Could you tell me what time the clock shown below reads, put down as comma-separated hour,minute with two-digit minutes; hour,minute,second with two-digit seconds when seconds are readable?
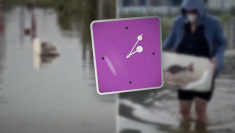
2,06
